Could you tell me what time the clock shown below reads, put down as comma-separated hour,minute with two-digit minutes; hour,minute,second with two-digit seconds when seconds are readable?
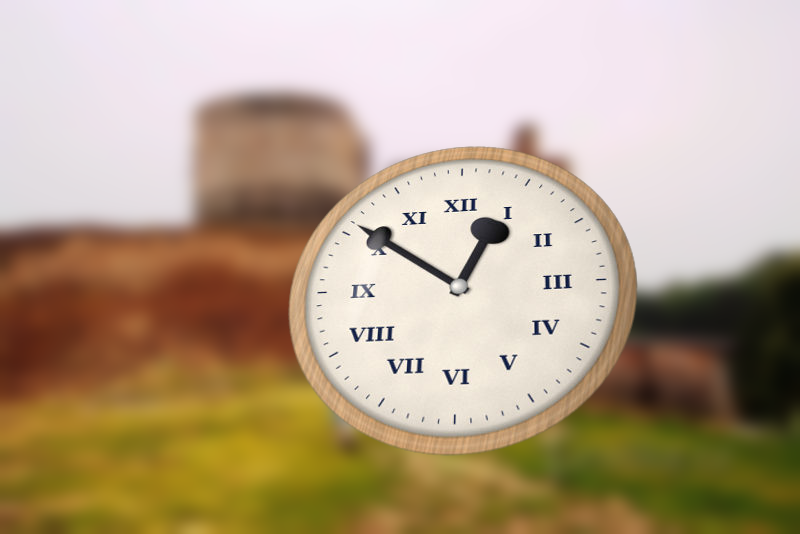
12,51
